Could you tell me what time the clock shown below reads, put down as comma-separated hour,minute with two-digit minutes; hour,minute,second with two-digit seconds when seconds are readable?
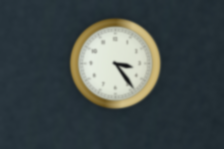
3,24
